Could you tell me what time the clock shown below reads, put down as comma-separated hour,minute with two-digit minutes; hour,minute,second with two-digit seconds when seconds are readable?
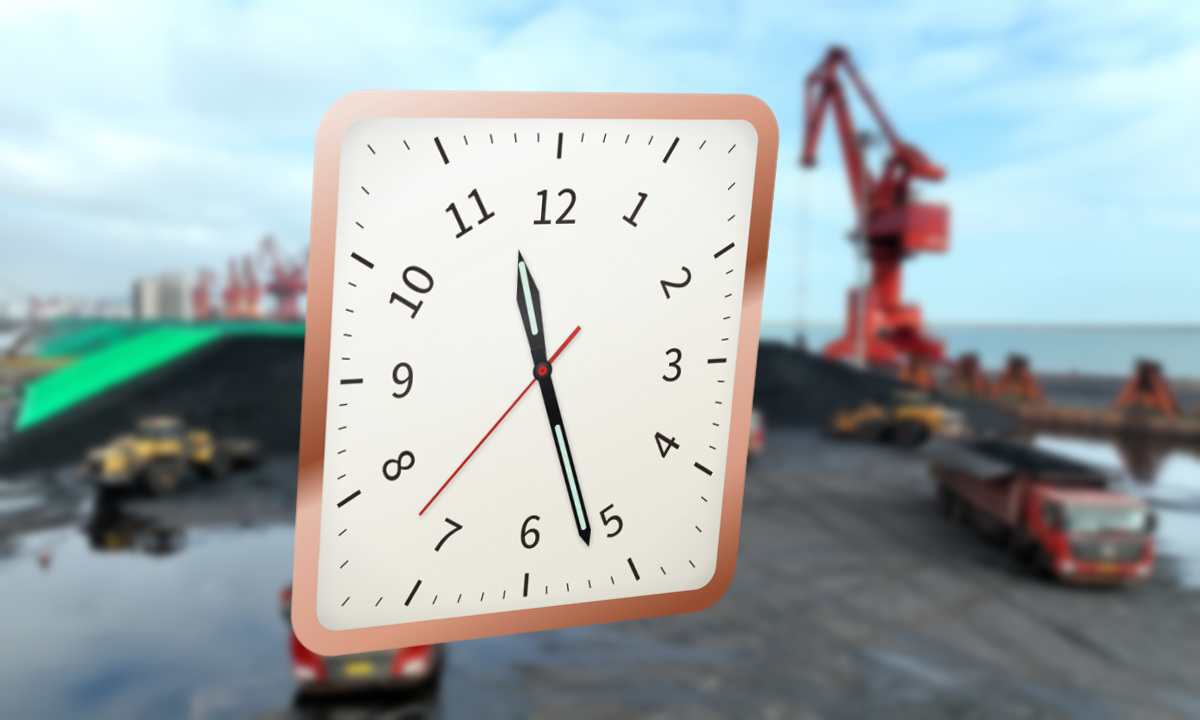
11,26,37
